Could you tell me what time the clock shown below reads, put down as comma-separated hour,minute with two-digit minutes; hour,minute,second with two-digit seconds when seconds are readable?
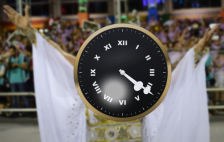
4,21
